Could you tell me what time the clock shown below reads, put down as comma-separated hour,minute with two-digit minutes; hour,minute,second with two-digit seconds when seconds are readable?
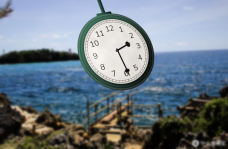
2,29
